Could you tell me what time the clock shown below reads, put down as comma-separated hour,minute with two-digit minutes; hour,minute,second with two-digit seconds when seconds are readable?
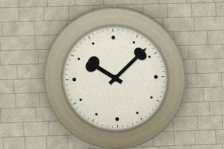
10,08
